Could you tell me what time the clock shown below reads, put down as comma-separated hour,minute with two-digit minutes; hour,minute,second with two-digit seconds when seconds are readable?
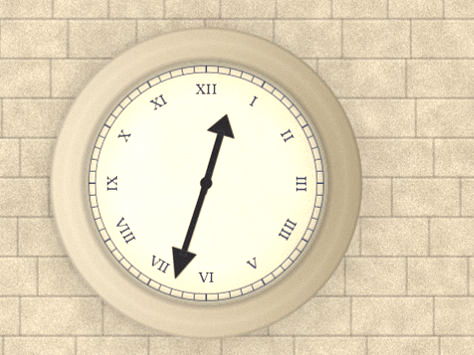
12,33
